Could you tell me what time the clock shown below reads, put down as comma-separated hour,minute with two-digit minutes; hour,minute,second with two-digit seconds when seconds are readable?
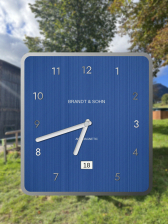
6,42
